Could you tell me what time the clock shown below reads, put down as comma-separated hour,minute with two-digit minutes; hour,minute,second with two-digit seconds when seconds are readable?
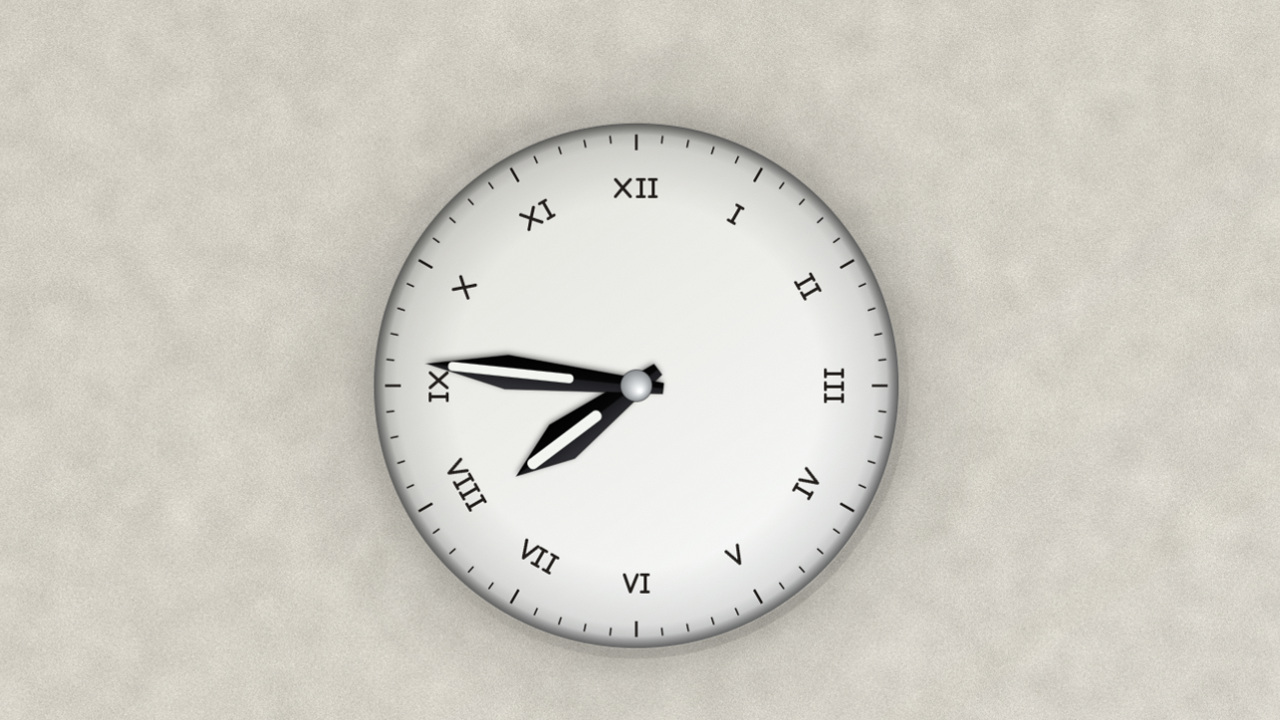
7,46
